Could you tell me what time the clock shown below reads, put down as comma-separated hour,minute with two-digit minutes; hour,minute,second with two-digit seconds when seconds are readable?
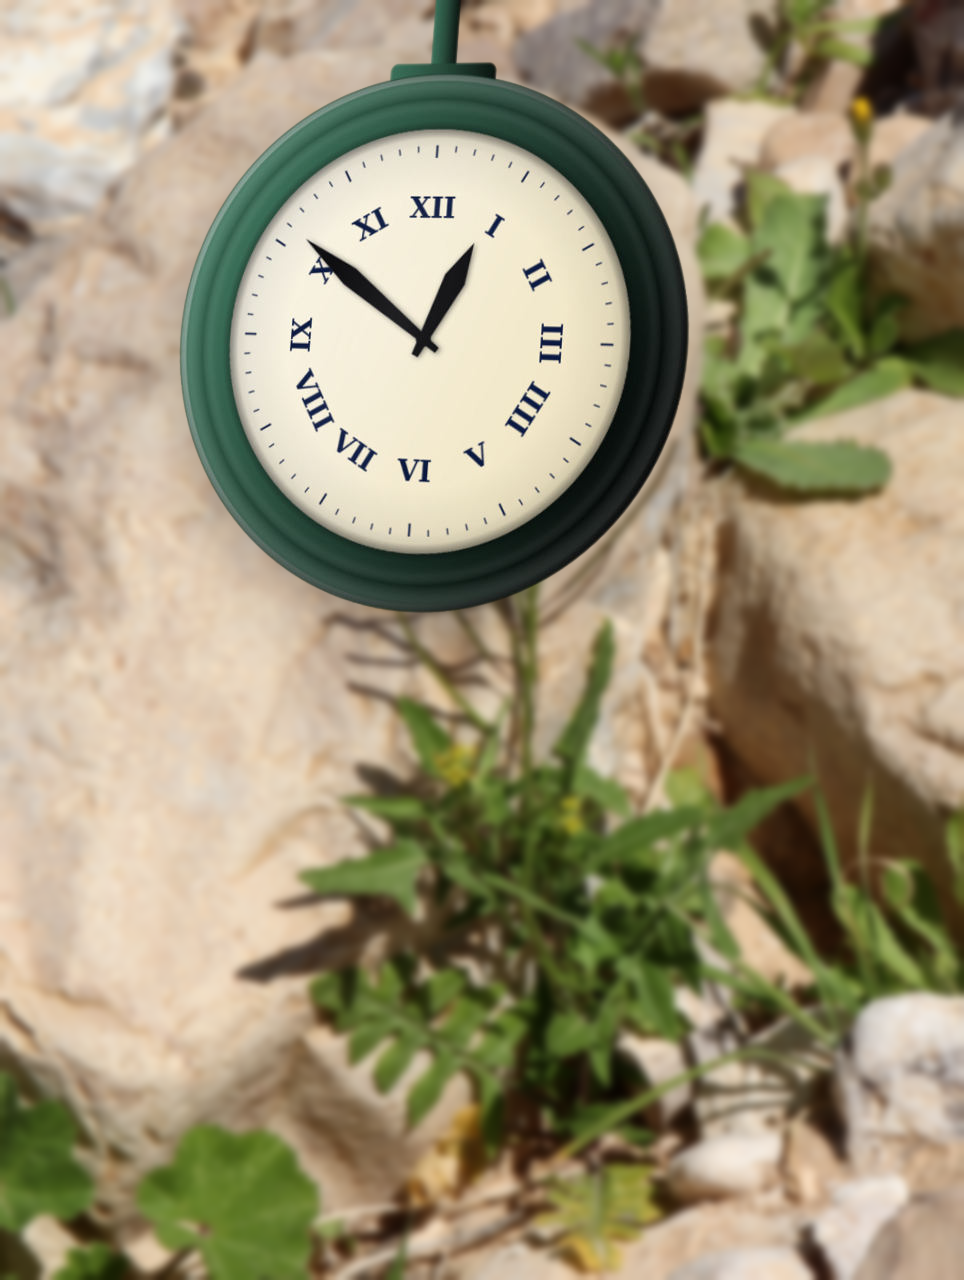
12,51
